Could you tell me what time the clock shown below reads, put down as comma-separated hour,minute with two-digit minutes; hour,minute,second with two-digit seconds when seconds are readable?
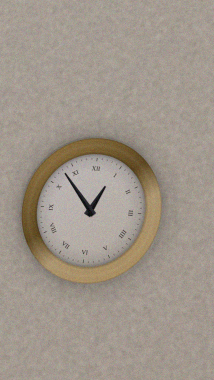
12,53
